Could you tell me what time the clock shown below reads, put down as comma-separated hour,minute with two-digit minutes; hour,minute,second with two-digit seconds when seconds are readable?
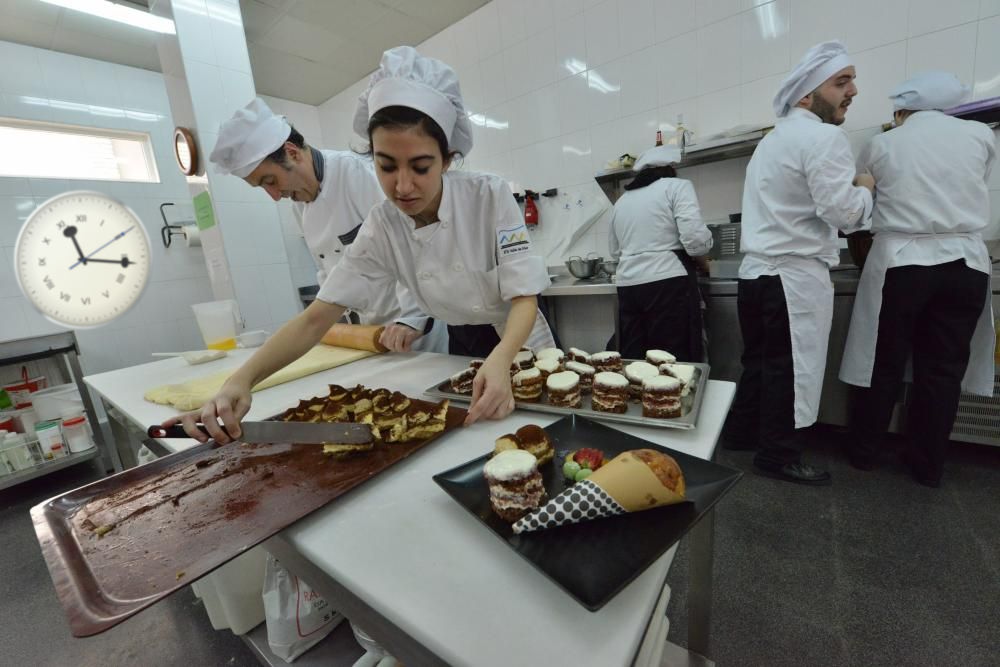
11,16,10
